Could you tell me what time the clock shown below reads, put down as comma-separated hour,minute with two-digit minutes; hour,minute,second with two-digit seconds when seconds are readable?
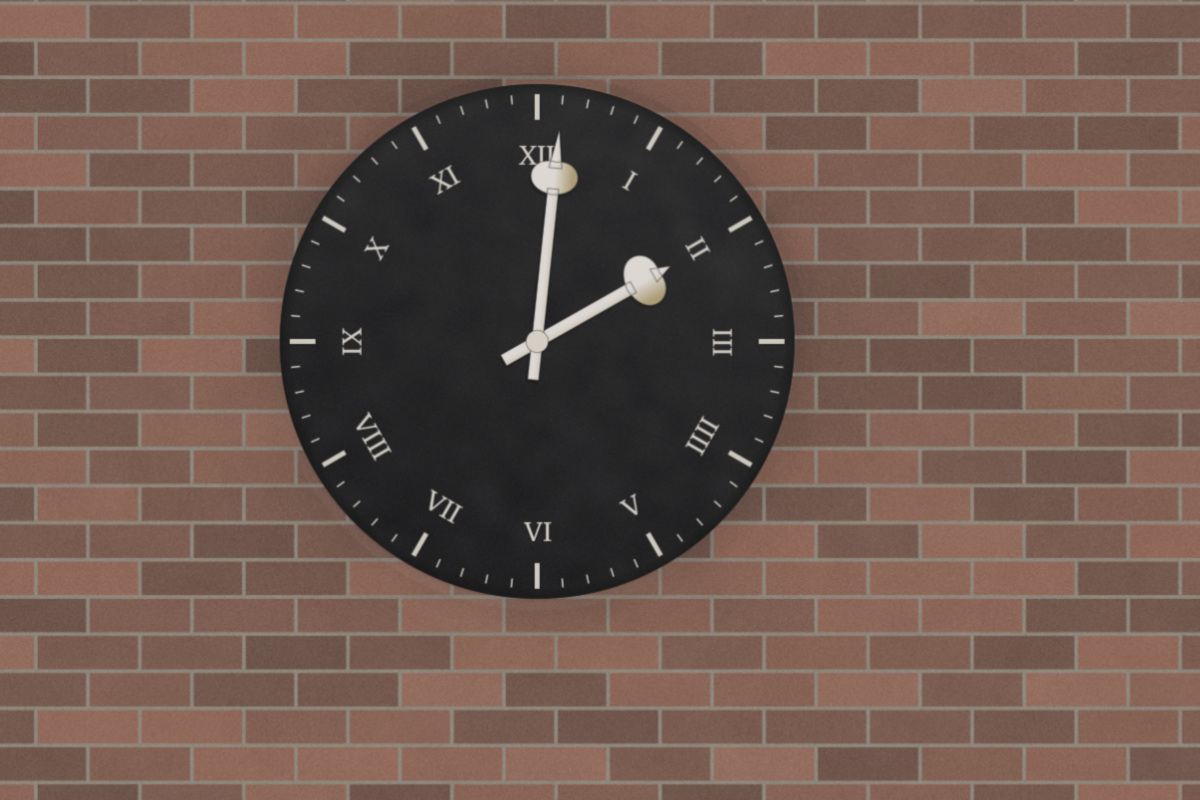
2,01
